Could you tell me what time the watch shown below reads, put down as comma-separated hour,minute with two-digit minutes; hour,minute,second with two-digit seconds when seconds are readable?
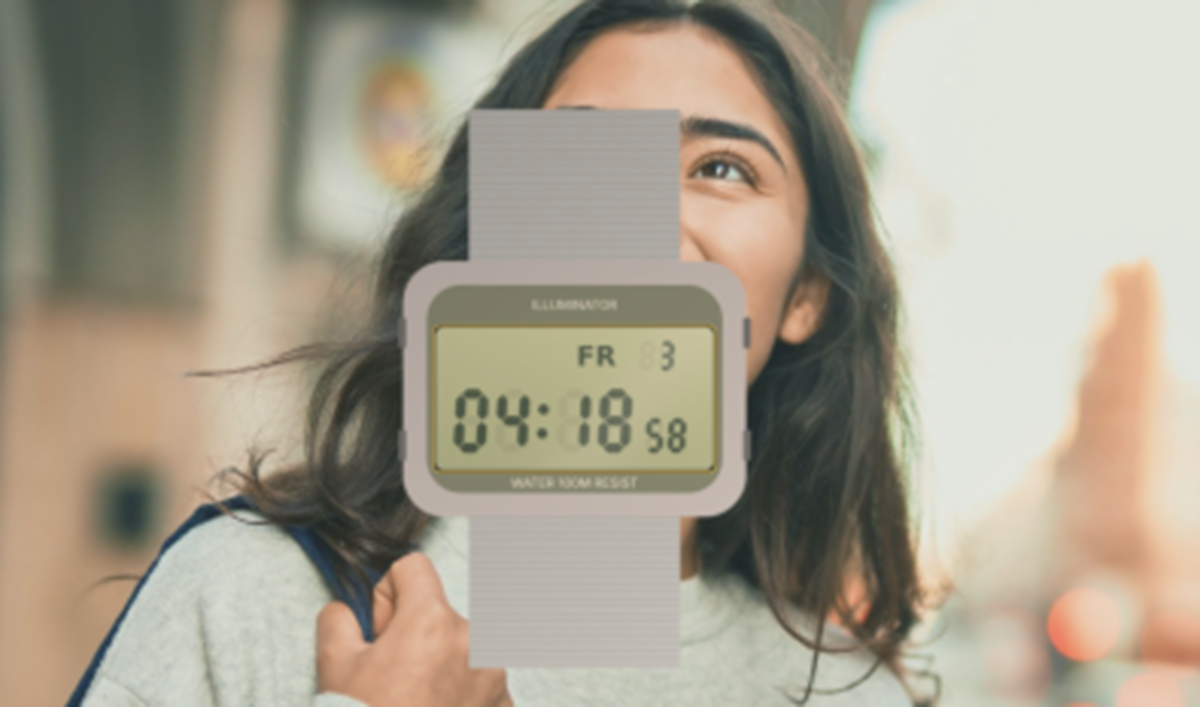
4,18,58
